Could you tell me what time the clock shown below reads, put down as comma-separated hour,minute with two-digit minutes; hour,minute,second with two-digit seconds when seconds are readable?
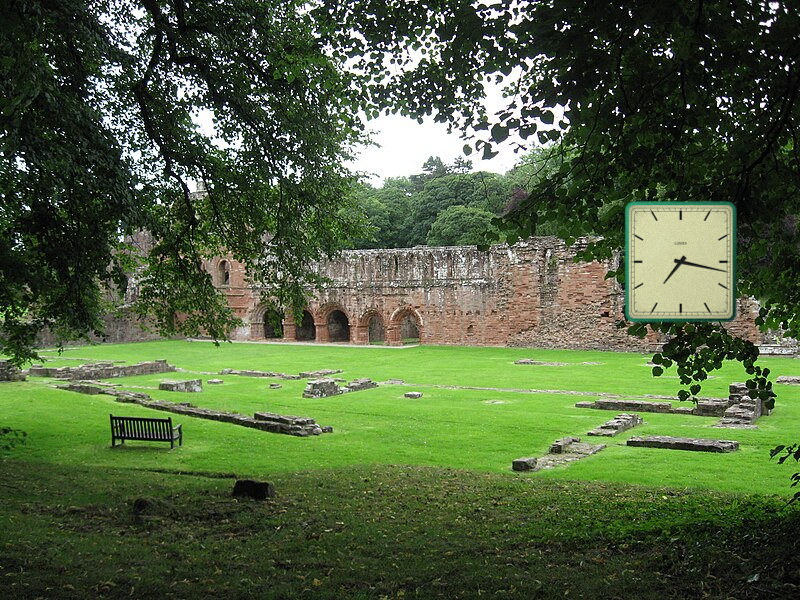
7,17
